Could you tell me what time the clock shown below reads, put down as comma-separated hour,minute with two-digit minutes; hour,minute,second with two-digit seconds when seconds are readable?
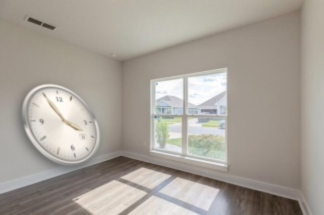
3,55
